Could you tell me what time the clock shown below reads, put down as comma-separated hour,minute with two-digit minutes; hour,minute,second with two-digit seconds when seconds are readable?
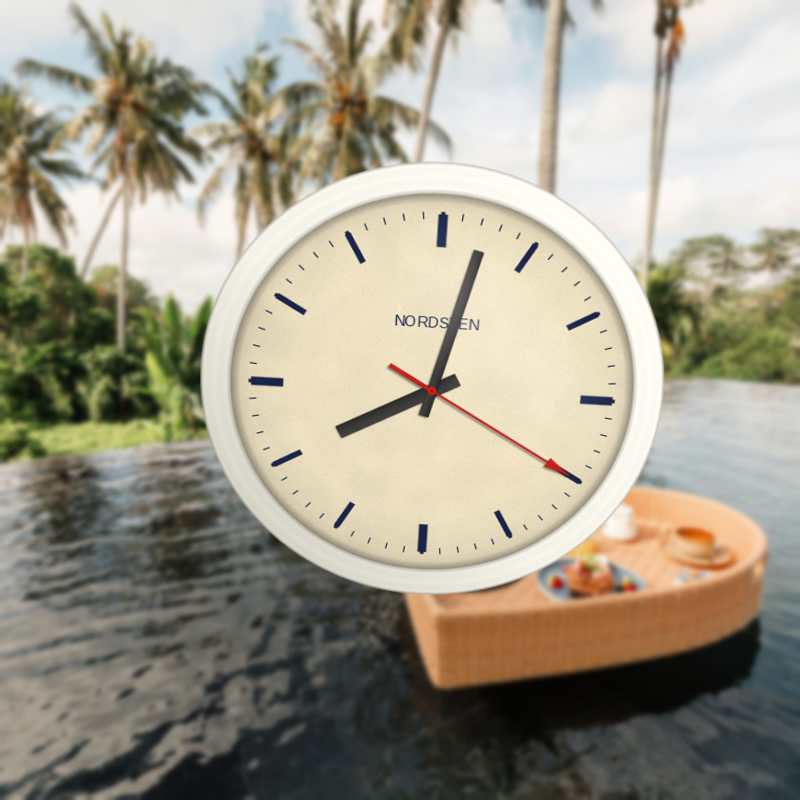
8,02,20
